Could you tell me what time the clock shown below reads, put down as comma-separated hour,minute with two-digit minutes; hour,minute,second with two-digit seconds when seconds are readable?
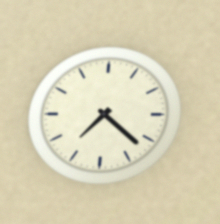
7,22
